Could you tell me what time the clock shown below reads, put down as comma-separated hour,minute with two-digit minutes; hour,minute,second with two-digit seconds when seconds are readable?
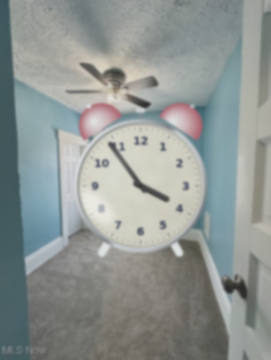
3,54
